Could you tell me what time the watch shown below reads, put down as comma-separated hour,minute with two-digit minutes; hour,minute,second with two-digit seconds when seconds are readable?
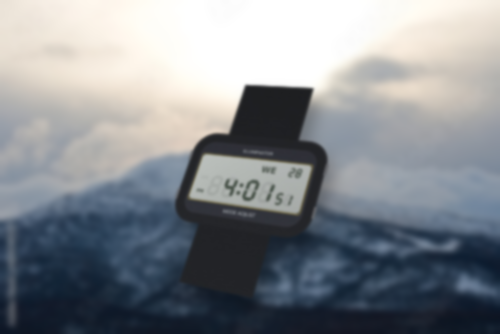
4,01
